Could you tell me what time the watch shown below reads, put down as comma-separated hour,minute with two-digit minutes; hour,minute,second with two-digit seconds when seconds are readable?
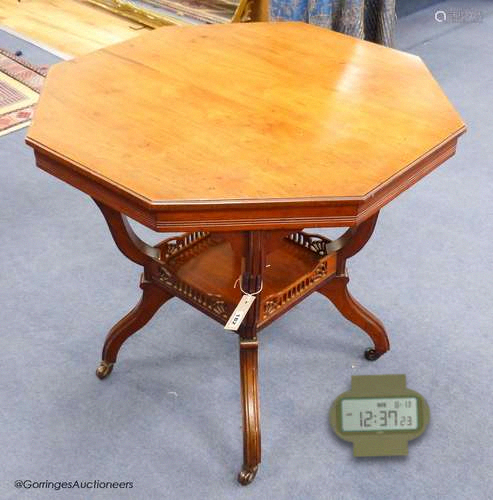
12,37
